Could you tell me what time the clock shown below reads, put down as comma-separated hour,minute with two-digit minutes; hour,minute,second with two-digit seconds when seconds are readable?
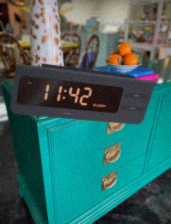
11,42
